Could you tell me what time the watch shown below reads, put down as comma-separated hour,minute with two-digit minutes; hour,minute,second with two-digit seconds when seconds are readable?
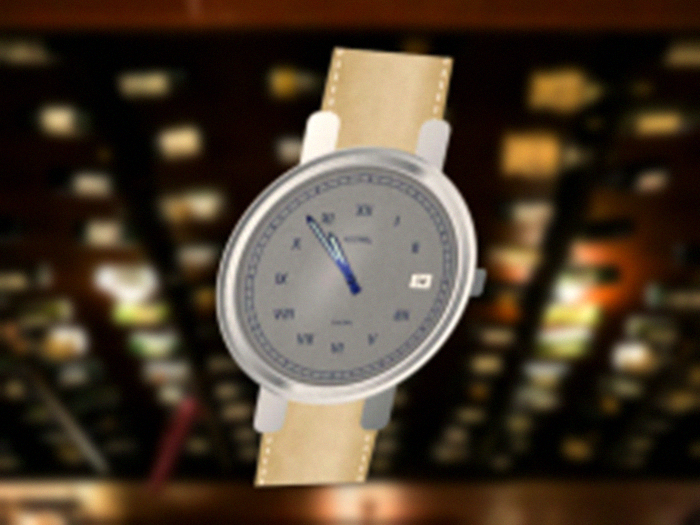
10,53
